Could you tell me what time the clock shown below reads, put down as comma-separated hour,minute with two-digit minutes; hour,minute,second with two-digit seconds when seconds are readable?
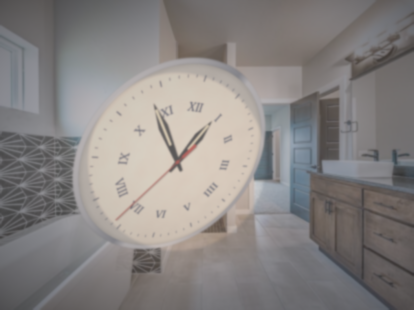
12,53,36
